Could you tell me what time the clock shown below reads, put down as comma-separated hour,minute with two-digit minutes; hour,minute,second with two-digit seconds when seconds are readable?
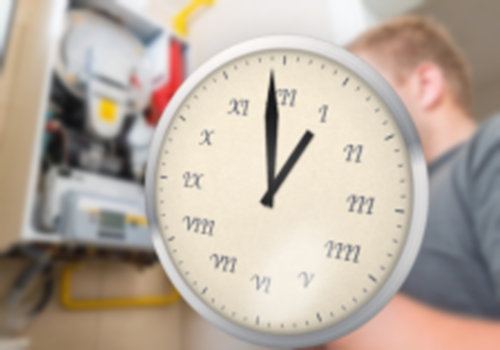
12,59
